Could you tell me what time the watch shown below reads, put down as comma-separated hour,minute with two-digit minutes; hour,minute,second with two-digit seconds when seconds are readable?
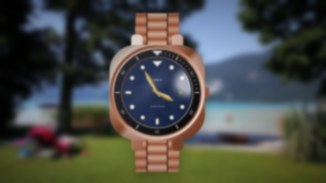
3,55
